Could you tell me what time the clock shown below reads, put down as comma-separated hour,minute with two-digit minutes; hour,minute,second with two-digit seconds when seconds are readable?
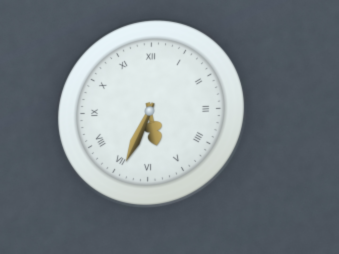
5,34
